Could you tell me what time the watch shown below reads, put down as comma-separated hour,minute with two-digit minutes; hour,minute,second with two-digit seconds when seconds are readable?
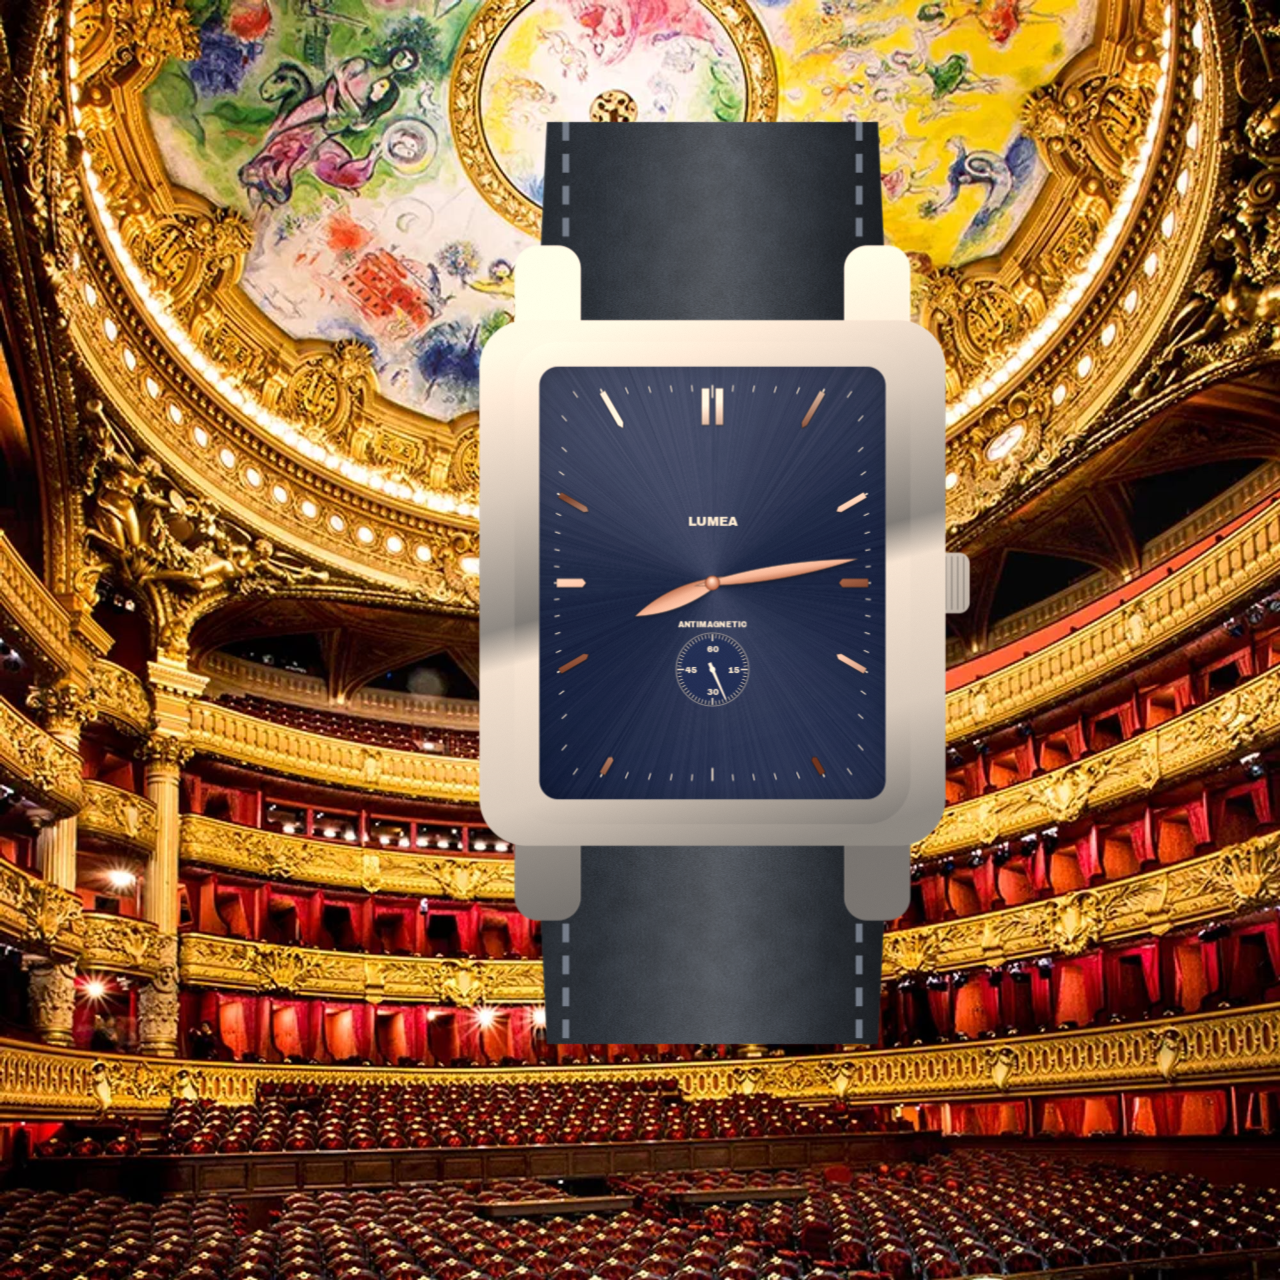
8,13,26
